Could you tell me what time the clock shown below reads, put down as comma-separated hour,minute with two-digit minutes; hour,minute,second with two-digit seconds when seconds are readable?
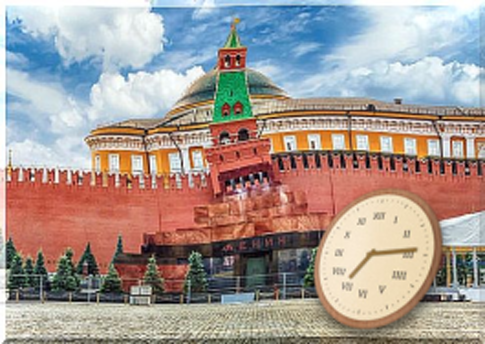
7,14
